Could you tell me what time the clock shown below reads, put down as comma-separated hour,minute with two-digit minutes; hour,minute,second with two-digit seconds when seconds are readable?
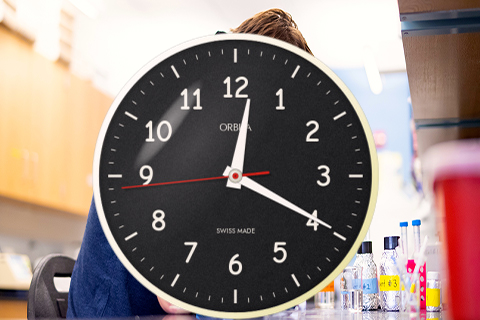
12,19,44
